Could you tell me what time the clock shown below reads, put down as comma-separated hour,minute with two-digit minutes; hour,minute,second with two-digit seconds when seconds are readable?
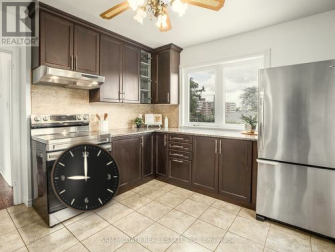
9,00
